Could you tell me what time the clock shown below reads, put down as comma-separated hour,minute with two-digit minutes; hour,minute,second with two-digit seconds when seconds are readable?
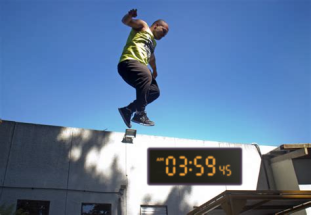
3,59,45
